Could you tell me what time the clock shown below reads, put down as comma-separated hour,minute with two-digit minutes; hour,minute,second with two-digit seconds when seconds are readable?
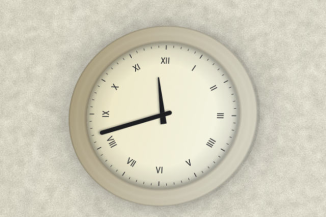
11,42
